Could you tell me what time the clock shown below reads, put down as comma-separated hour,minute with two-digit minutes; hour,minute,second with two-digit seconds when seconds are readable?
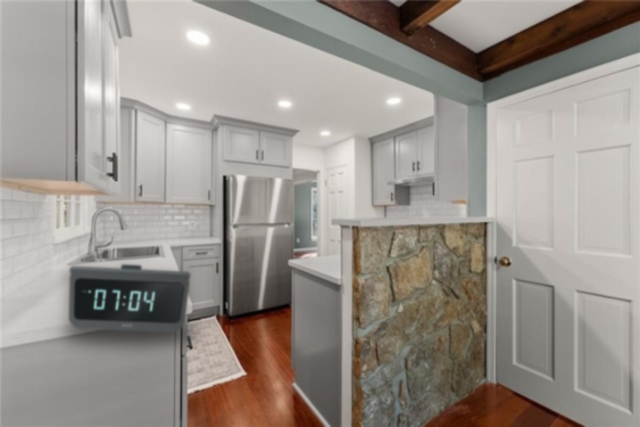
7,04
